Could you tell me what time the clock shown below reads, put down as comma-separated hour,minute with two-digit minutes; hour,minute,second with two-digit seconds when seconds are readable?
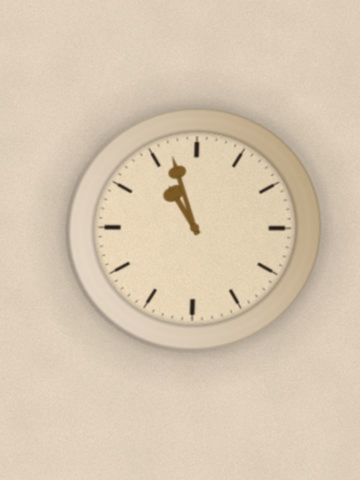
10,57
